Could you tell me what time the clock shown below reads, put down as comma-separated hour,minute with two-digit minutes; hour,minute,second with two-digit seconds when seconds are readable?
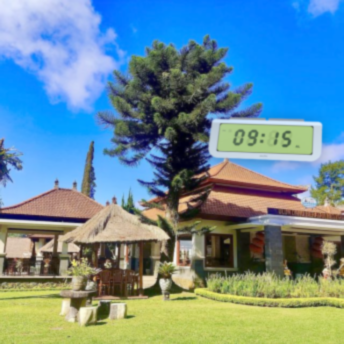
9,15
